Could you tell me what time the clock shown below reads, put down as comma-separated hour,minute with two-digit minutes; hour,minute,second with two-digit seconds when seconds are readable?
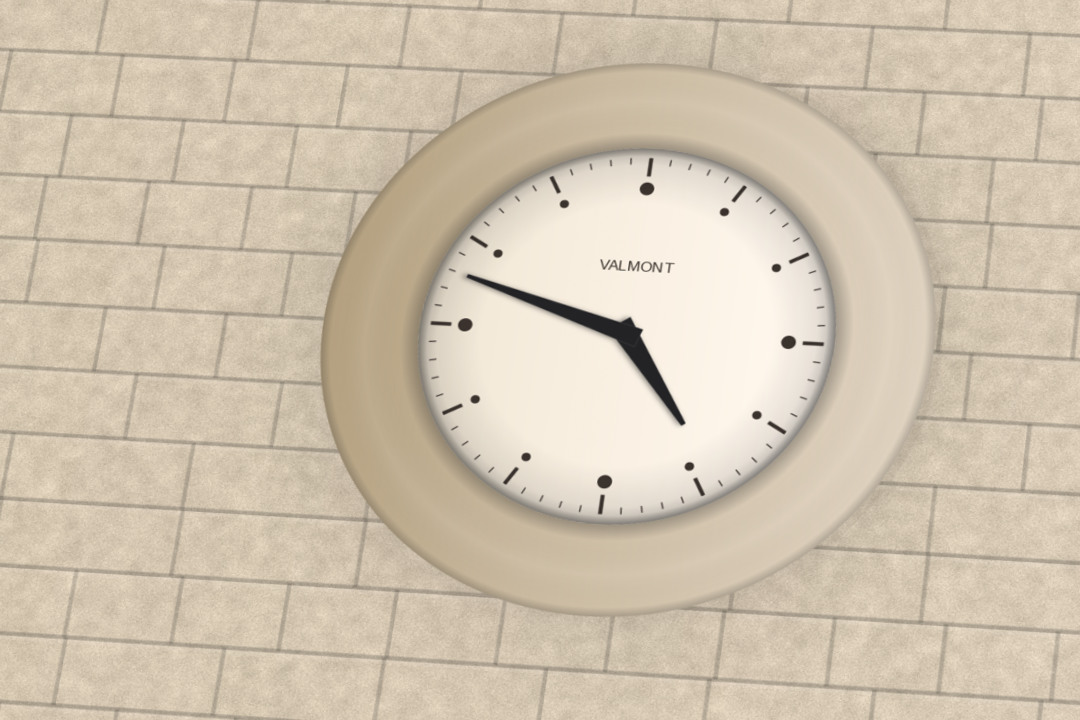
4,48
